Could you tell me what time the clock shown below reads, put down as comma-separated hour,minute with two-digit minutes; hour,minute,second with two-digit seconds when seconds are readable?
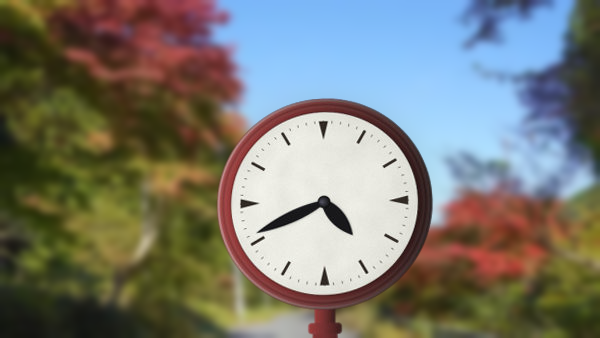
4,41
